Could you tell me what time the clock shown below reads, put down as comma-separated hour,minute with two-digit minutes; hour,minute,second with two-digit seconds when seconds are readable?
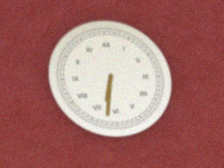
6,32
